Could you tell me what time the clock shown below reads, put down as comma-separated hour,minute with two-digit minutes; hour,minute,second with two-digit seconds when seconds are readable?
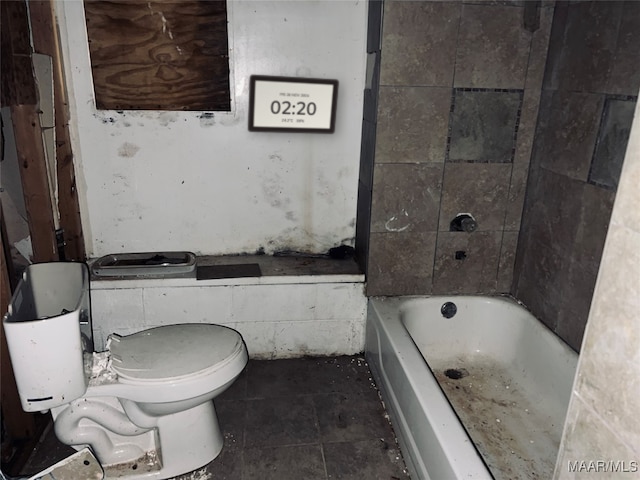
2,20
